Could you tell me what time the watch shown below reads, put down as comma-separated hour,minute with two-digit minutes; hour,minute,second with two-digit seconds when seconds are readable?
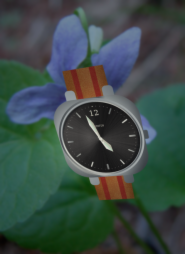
4,57
